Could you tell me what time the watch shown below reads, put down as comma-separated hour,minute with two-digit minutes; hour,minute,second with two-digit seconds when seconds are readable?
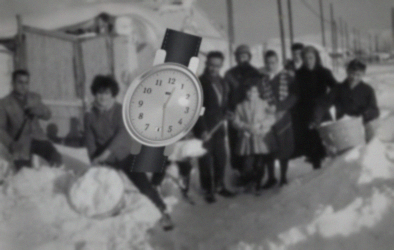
12,28
